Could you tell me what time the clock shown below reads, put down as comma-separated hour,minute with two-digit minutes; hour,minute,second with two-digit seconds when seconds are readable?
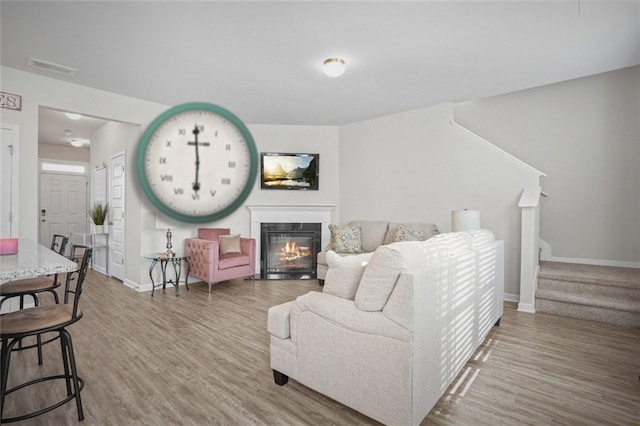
5,59
